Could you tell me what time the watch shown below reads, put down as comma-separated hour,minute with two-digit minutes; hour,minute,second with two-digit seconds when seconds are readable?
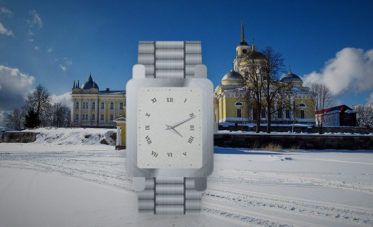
4,11
